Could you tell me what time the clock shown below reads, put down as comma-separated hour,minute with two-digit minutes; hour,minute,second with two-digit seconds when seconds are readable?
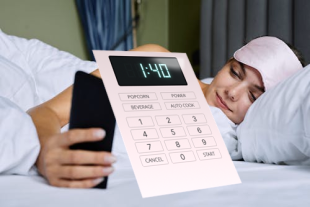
1,40
